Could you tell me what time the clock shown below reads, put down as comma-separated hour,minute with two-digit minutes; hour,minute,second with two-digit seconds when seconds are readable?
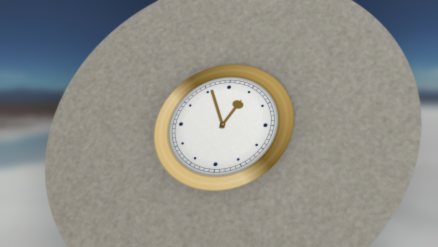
12,56
